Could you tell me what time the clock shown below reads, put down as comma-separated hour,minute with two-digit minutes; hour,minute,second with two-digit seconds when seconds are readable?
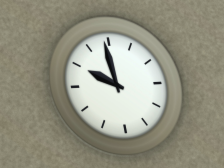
9,59
